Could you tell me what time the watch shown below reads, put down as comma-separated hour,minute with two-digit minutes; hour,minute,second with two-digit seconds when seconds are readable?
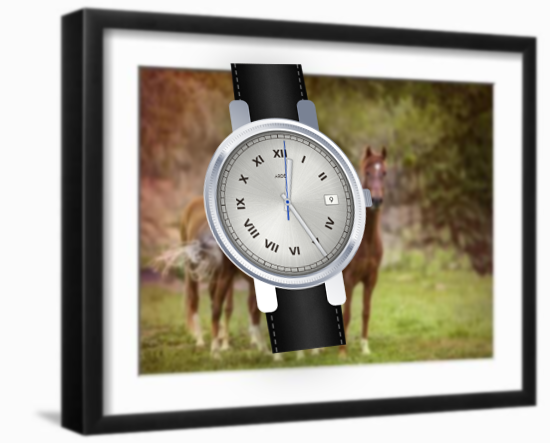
12,25,01
